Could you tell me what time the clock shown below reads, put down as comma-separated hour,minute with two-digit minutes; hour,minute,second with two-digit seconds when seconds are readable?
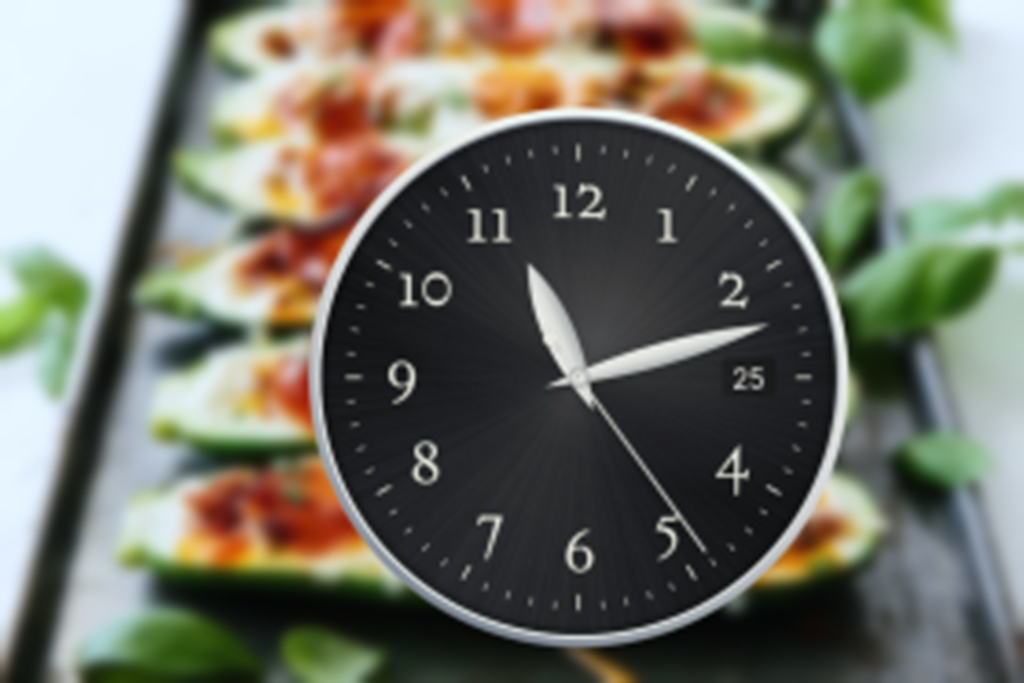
11,12,24
